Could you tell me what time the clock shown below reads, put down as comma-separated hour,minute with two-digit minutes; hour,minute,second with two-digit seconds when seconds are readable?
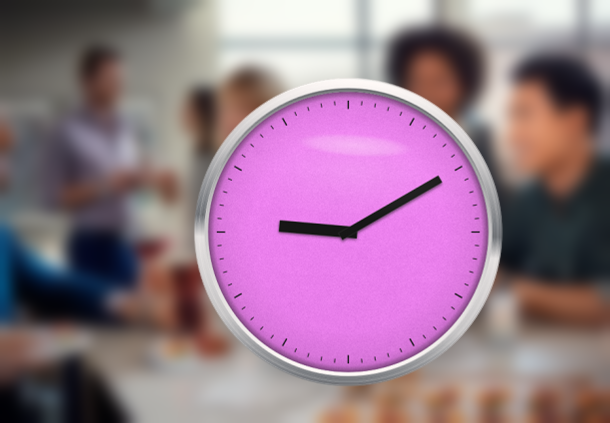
9,10
